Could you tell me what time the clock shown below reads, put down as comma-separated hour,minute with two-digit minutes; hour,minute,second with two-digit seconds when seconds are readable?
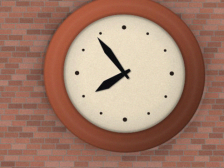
7,54
